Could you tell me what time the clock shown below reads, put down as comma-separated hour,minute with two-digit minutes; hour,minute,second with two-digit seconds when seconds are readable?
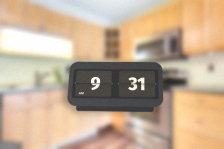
9,31
